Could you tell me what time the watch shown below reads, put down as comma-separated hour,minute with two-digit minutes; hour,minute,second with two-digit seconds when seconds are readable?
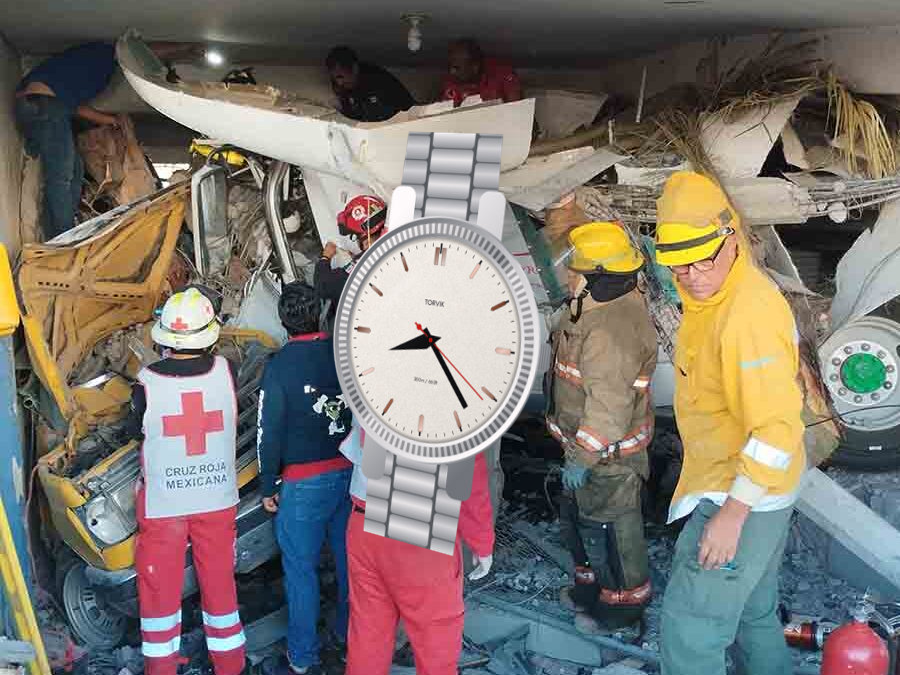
8,23,21
